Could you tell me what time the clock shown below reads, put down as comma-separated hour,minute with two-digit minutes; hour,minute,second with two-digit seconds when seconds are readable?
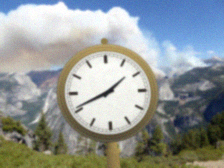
1,41
